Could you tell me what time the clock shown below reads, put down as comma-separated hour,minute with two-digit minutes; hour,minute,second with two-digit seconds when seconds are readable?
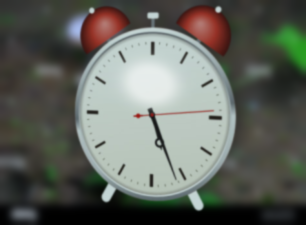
5,26,14
